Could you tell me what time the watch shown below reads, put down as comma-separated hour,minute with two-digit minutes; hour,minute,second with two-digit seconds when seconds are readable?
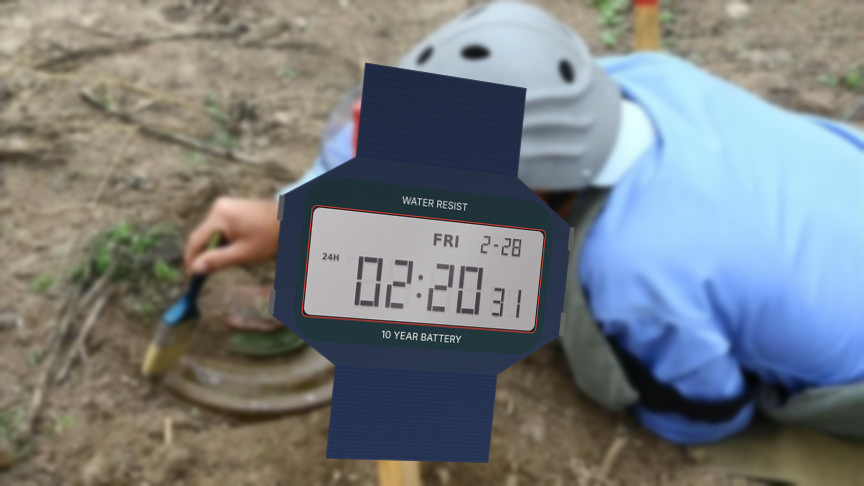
2,20,31
